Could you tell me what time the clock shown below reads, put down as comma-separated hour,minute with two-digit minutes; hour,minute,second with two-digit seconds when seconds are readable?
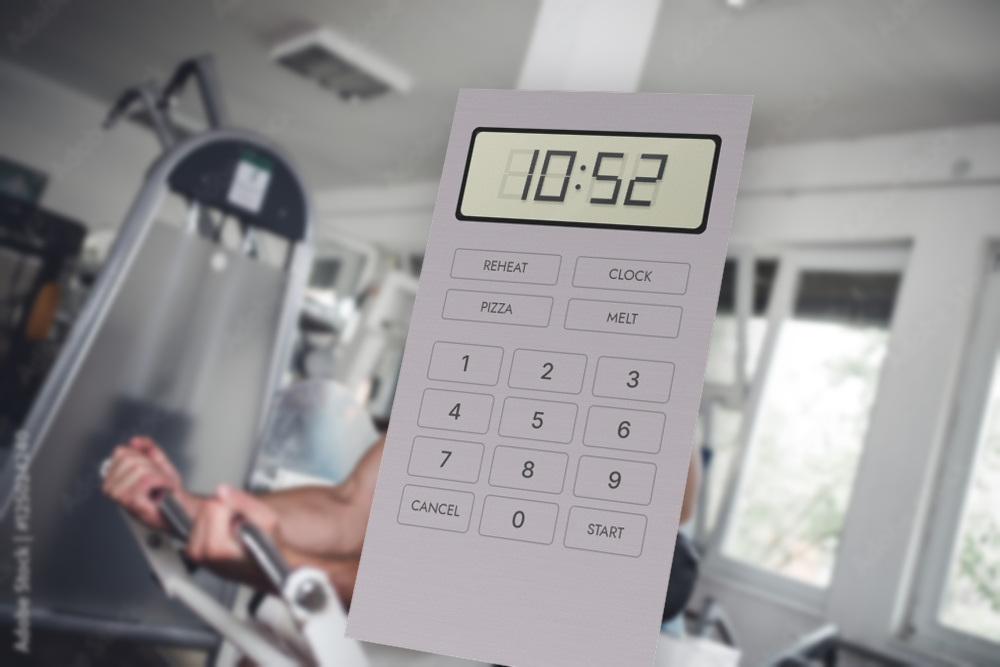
10,52
